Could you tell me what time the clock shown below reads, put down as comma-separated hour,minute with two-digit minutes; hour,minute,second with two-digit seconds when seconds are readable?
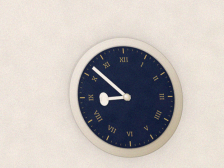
8,52
